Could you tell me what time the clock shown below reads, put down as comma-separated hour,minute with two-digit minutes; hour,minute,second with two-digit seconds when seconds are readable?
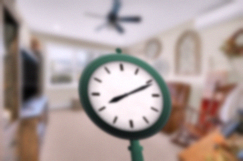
8,11
